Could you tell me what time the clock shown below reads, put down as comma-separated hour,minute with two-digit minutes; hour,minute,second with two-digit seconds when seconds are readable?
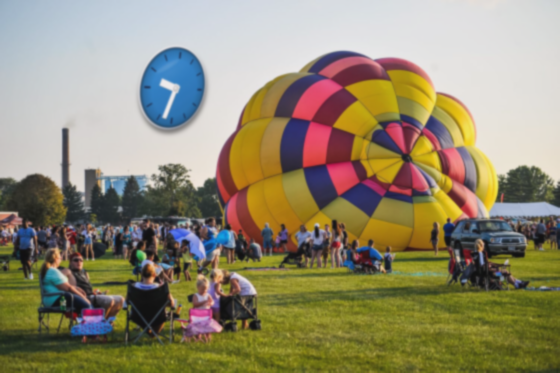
9,33
